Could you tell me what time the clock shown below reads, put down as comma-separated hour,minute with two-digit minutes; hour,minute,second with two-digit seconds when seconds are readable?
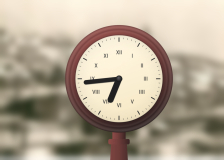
6,44
